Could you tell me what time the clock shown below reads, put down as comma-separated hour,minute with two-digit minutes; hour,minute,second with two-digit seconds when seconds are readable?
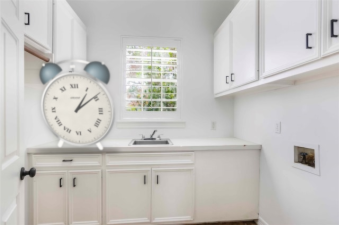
1,09
